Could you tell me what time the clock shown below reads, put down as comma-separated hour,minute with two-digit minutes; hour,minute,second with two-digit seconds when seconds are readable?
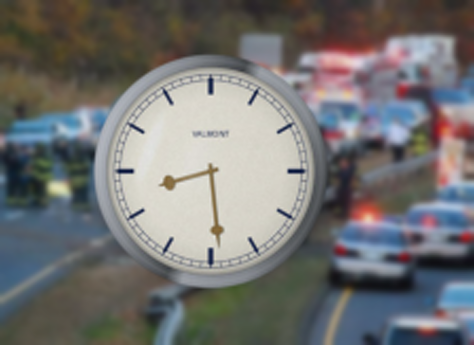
8,29
